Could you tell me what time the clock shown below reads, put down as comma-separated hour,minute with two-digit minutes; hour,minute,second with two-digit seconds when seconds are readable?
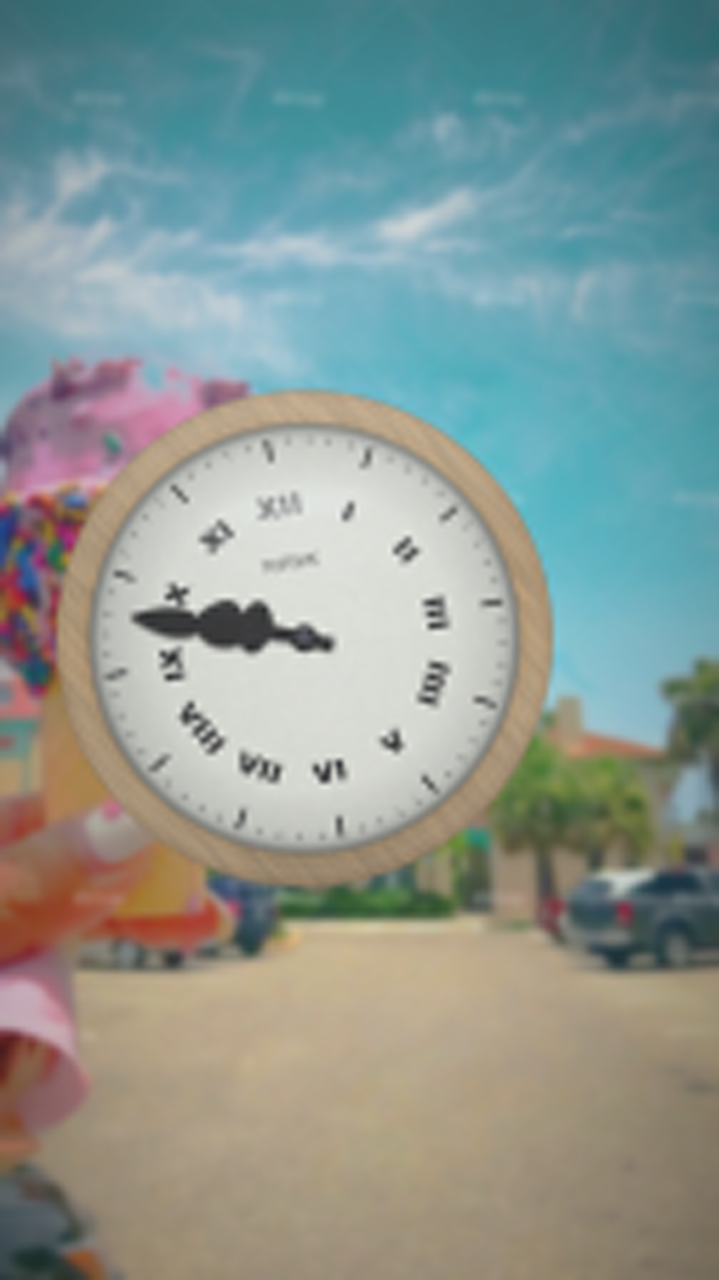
9,48
